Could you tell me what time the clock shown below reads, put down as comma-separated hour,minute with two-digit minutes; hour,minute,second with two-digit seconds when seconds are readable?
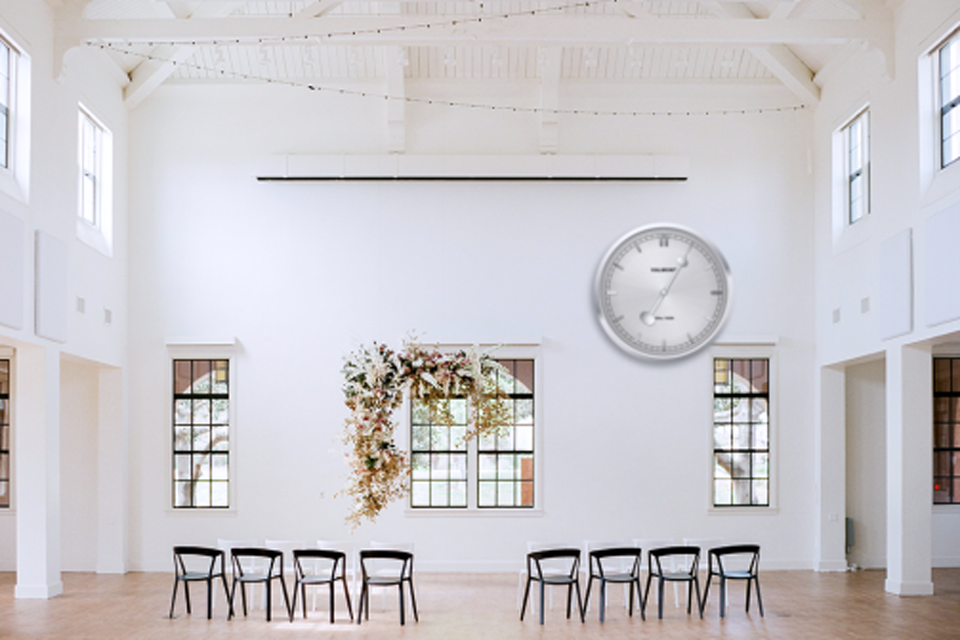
7,05
